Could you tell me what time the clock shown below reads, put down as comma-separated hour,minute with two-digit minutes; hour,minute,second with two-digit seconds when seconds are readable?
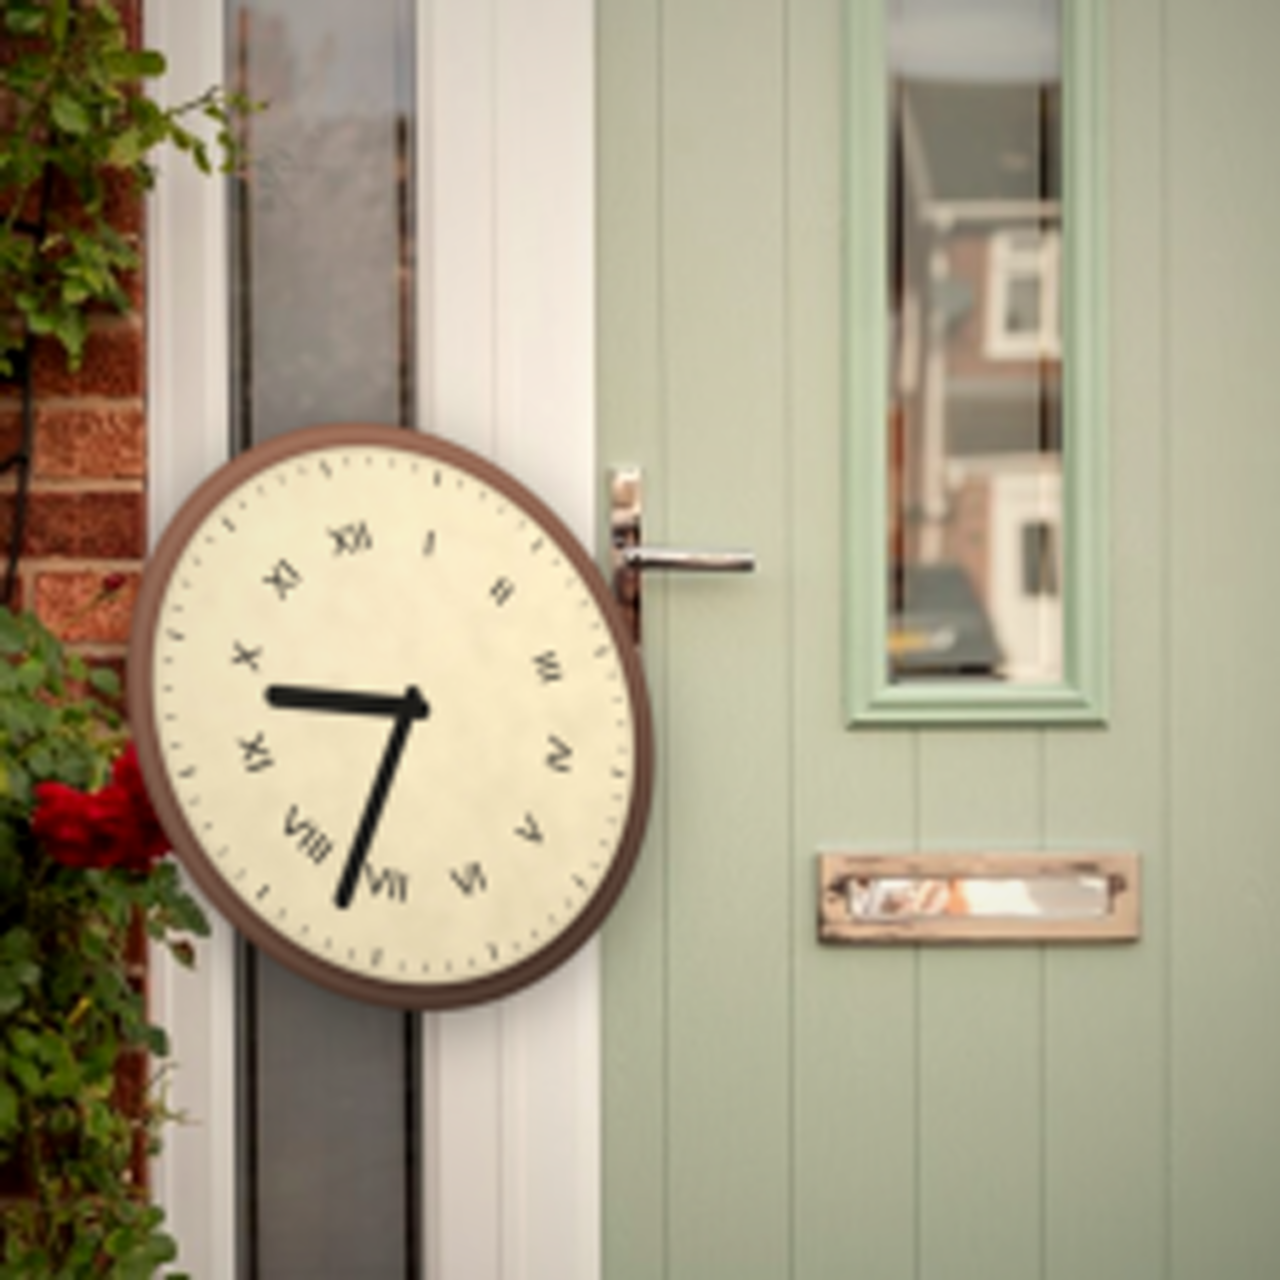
9,37
